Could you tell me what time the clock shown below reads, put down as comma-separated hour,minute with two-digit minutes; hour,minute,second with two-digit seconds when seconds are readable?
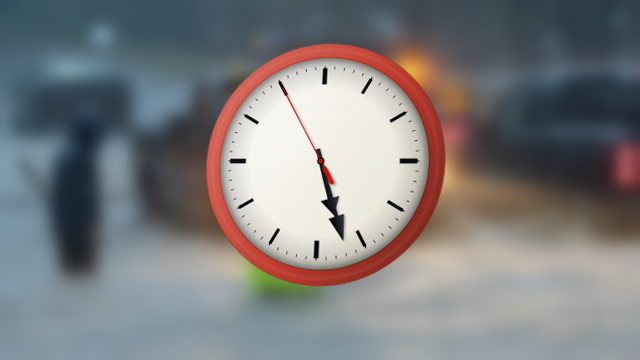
5,26,55
